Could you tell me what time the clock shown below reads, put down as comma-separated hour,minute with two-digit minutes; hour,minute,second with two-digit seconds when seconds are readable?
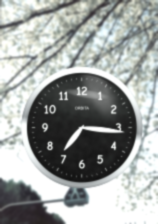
7,16
